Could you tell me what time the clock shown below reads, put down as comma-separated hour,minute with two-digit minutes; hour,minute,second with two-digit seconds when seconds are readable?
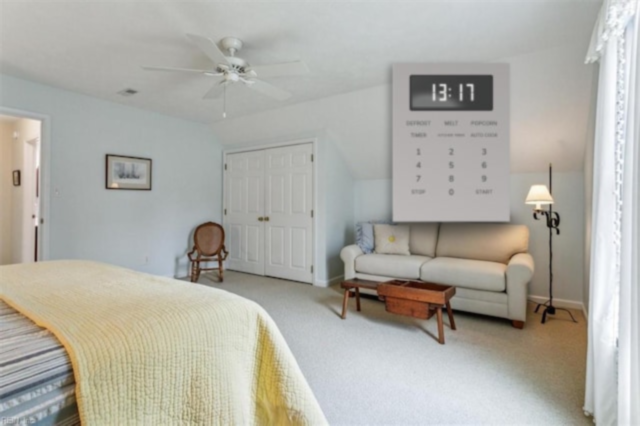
13,17
